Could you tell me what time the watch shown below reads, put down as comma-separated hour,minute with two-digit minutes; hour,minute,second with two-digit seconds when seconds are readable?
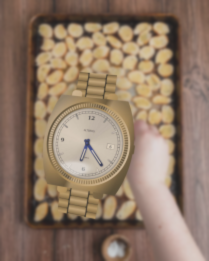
6,23
